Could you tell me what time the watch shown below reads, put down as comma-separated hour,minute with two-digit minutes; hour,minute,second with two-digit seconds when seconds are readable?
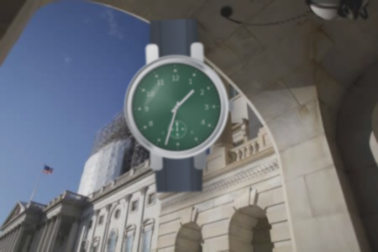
1,33
